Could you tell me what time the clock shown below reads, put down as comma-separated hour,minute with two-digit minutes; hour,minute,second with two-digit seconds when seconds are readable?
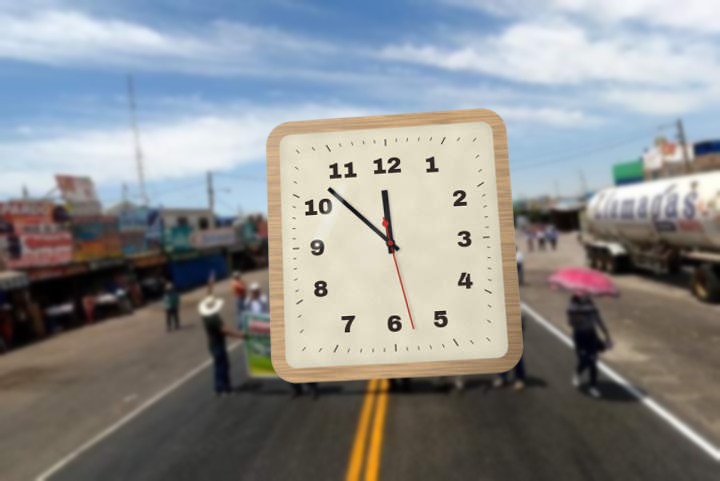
11,52,28
